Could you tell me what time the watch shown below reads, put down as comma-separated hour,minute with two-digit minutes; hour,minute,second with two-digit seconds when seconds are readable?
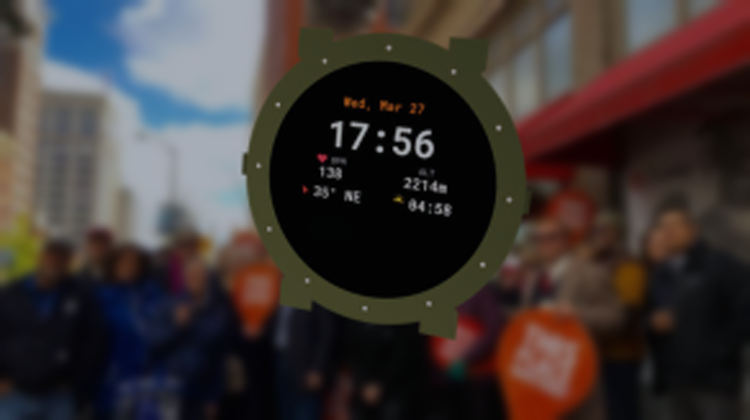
17,56
